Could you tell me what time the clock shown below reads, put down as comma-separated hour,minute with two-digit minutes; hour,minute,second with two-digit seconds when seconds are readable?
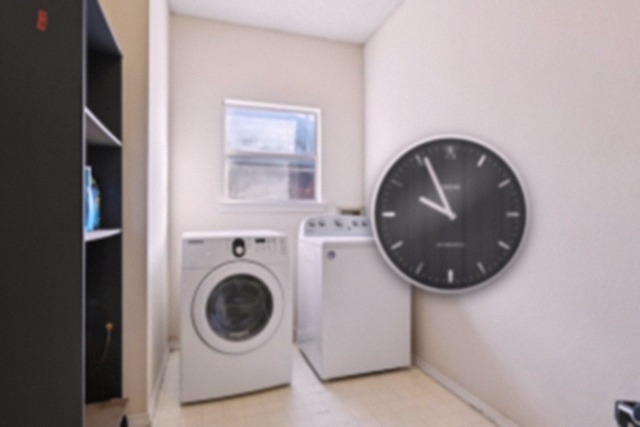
9,56
